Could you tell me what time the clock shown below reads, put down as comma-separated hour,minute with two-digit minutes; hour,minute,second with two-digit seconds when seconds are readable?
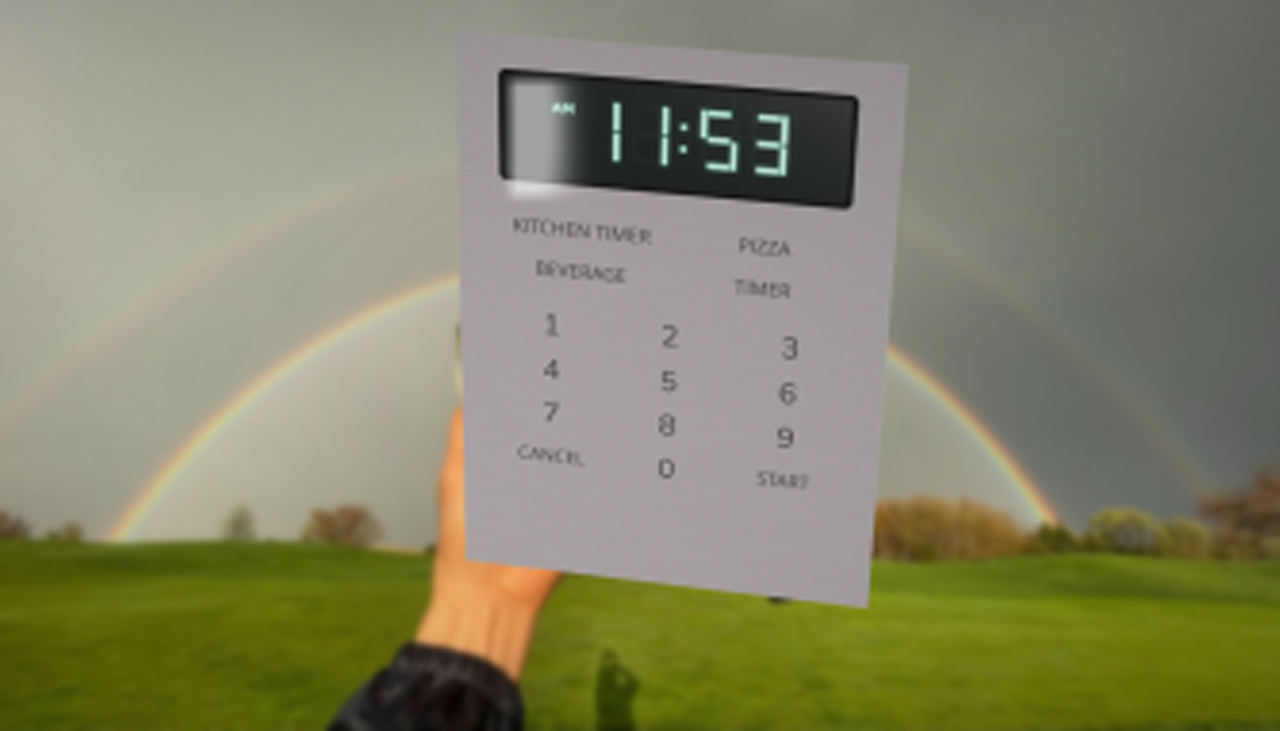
11,53
